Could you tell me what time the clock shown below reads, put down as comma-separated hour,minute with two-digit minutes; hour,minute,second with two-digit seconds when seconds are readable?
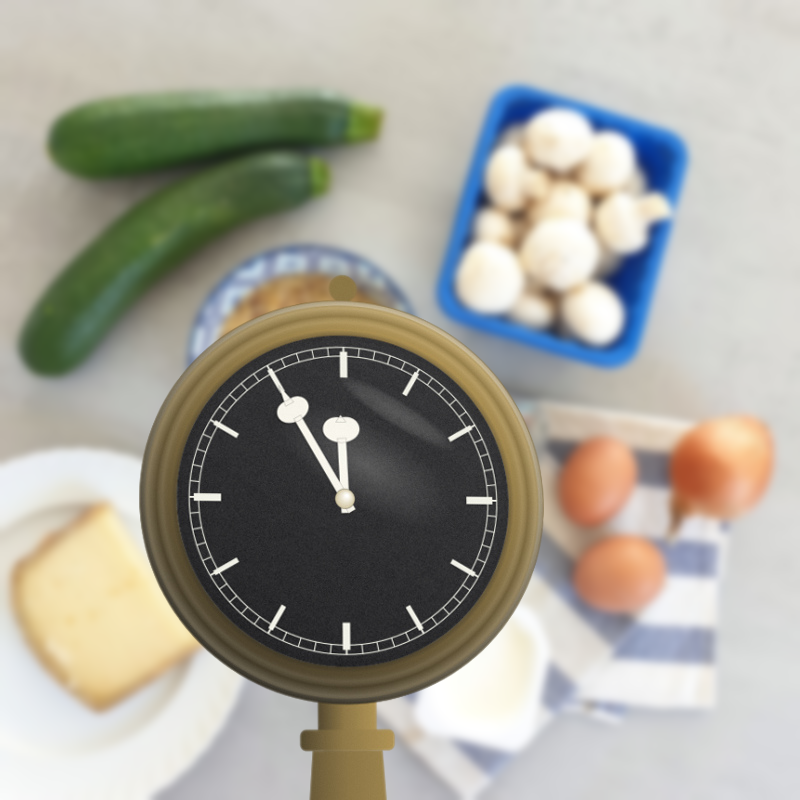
11,55
